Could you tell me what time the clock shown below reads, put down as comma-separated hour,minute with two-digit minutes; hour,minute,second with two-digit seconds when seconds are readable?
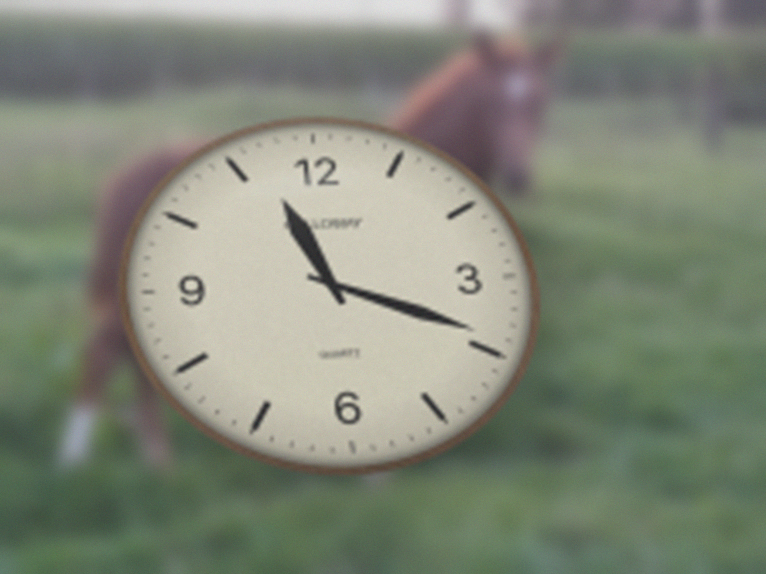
11,19
